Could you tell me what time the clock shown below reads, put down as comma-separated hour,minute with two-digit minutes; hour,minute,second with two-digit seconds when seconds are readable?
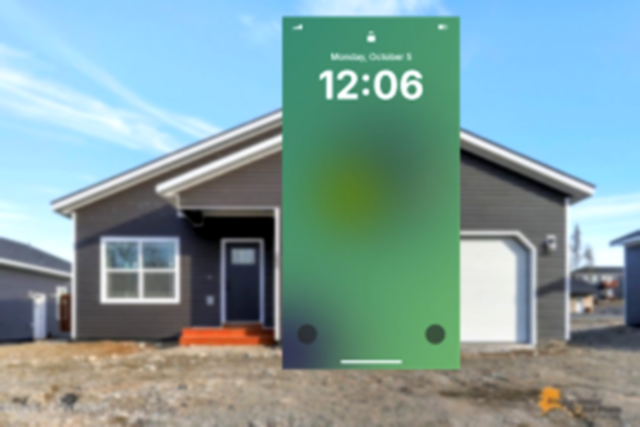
12,06
